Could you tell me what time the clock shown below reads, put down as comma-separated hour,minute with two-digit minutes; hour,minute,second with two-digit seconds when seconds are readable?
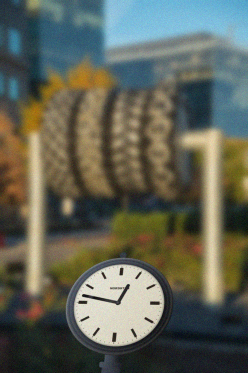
12,47
